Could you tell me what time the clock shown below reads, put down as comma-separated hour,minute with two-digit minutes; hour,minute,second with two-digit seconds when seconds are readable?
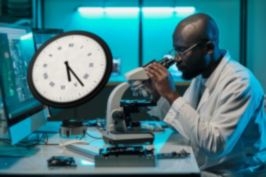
5,23
